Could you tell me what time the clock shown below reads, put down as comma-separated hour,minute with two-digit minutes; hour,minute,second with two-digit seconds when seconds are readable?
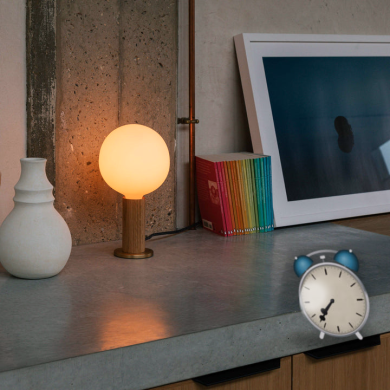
7,37
